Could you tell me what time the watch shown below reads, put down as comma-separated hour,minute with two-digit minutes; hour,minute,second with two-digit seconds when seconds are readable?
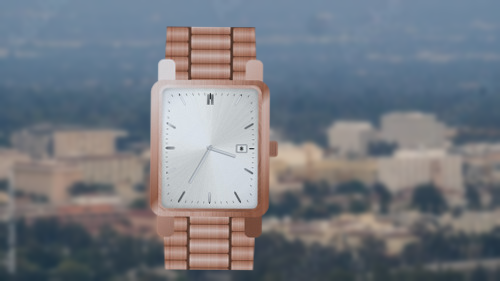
3,35
